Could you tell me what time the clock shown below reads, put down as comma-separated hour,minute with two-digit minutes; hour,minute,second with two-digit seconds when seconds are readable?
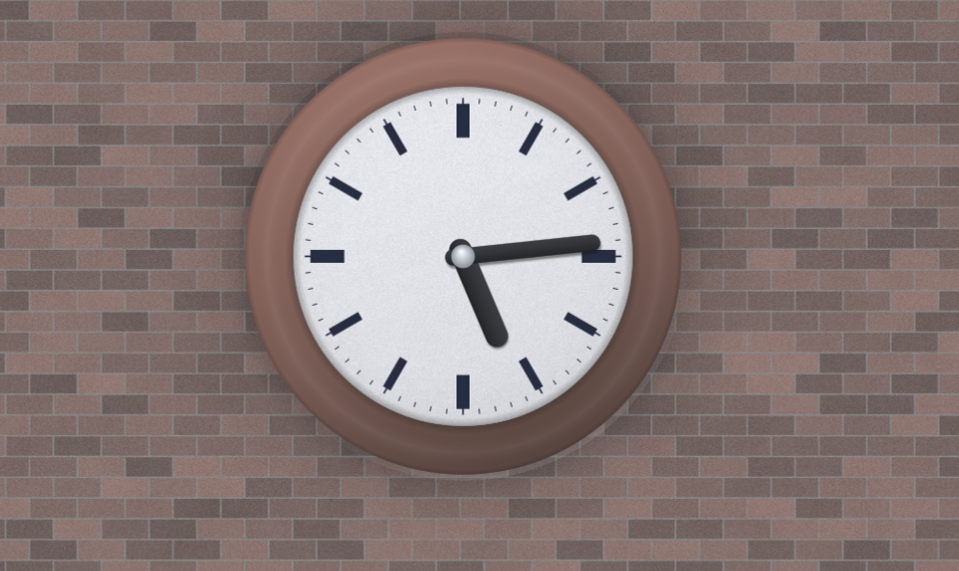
5,14
